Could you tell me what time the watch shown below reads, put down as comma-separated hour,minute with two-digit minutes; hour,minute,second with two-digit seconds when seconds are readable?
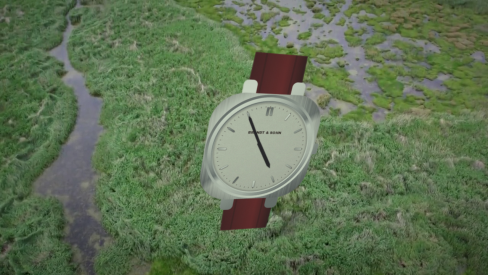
4,55
